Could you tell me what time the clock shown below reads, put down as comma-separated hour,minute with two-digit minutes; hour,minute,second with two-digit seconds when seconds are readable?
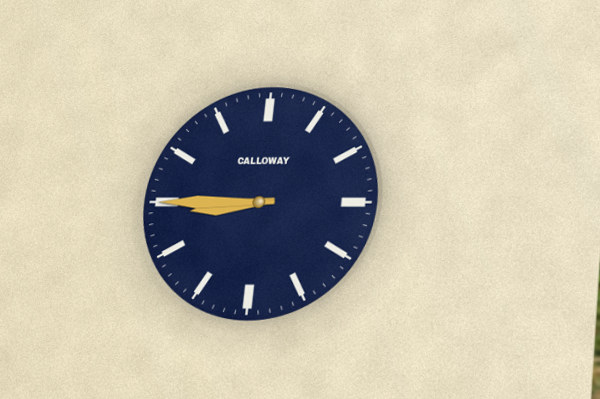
8,45
